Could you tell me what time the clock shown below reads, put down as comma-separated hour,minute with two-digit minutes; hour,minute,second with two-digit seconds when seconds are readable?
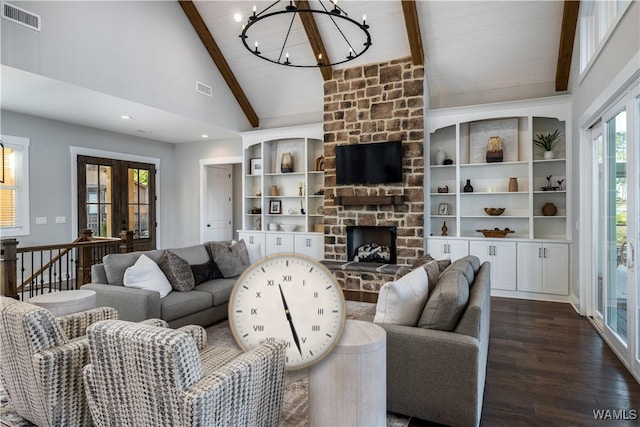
11,27
